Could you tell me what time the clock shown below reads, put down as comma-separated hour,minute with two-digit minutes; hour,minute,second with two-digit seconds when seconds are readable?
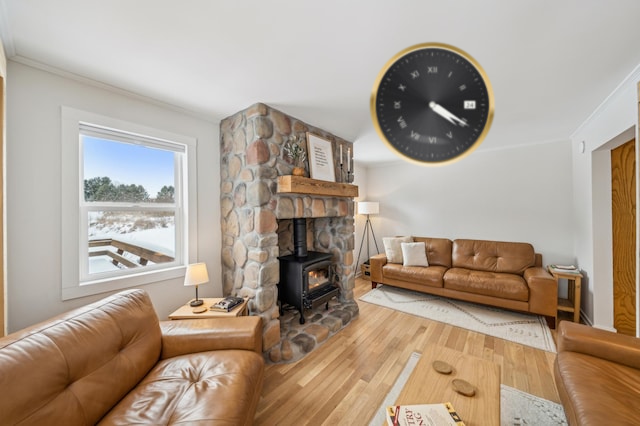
4,20
